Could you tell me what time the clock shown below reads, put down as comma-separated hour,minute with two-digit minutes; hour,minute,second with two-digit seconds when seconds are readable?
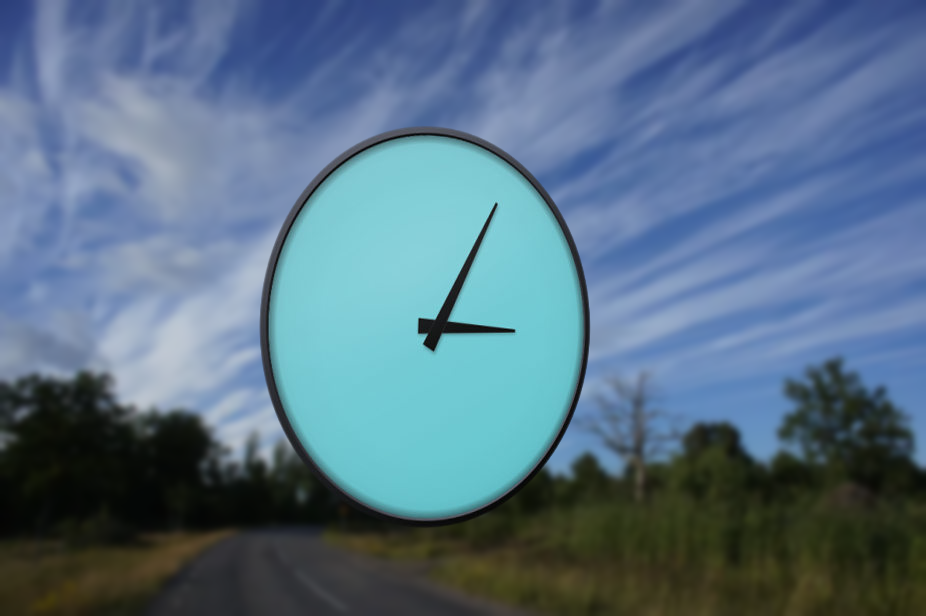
3,05
